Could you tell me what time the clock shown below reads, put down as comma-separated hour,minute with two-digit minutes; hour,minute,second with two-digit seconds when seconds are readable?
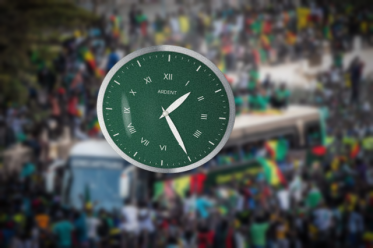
1,25
